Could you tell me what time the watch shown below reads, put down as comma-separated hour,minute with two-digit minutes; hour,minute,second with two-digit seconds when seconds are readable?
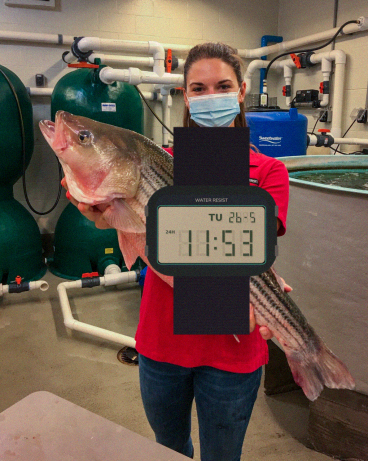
11,53
